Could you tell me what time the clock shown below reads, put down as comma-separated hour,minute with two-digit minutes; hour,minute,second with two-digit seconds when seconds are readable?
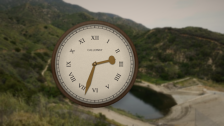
2,33
